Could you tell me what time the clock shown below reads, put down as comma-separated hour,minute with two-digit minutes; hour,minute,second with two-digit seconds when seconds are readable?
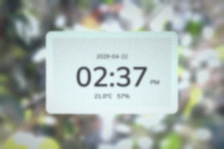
2,37
